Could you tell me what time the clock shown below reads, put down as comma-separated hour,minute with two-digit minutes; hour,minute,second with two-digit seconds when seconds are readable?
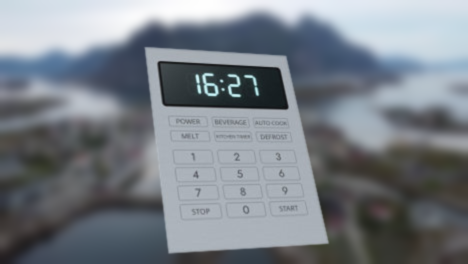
16,27
